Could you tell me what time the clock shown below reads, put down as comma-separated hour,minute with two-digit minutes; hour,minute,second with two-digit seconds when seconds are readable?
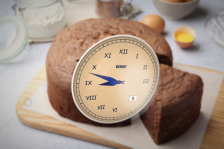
8,48
